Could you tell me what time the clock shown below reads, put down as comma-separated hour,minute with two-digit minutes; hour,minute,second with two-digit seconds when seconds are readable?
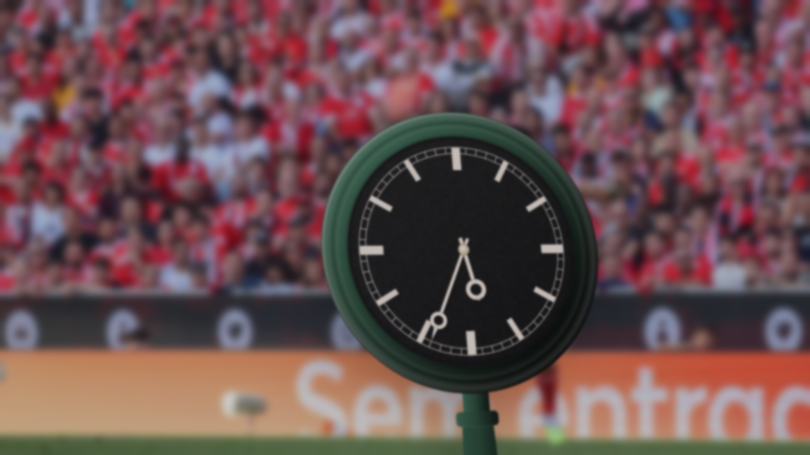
5,34
